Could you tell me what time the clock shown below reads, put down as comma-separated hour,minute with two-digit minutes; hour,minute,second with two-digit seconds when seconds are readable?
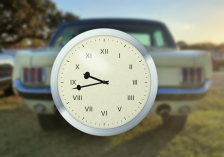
9,43
